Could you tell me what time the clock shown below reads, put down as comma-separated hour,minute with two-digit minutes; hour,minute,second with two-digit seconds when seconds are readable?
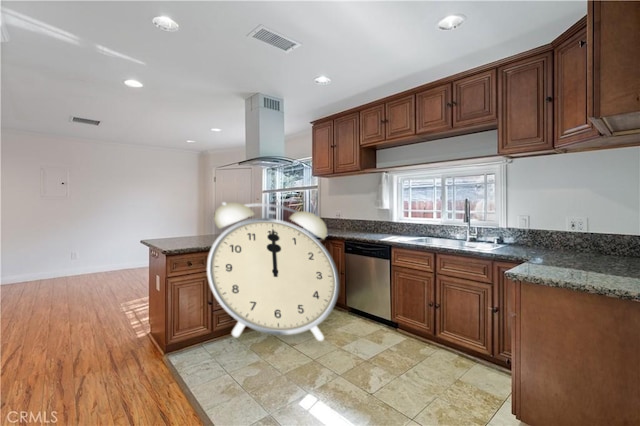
12,00
